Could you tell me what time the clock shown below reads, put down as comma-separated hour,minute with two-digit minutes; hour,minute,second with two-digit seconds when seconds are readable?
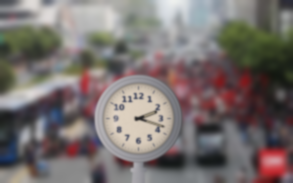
2,18
